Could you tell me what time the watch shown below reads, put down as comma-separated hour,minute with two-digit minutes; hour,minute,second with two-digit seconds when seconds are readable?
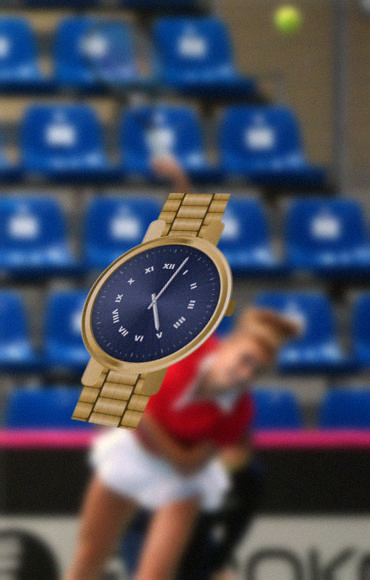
5,03
